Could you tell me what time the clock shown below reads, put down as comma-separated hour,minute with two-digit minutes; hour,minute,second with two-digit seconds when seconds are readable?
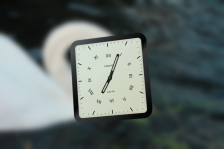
7,04
